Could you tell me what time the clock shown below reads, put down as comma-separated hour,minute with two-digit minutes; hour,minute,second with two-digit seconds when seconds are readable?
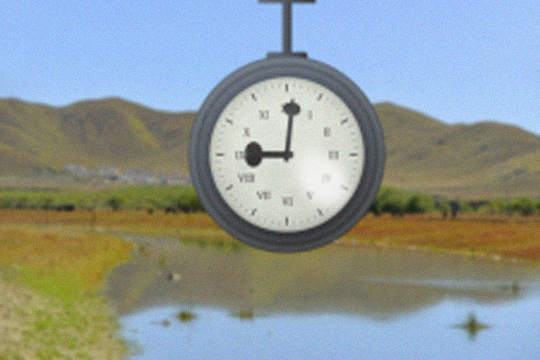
9,01
